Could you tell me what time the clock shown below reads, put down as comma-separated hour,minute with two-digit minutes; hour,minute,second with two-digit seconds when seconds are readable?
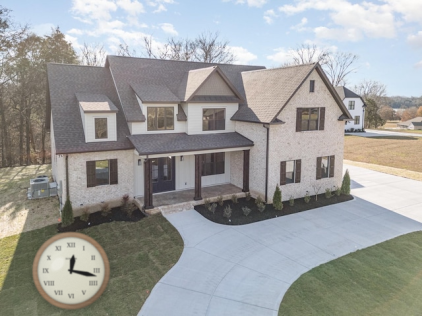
12,17
